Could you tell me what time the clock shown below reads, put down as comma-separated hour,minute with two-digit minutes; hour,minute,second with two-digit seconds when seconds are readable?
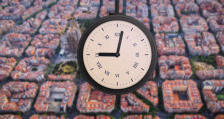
9,02
